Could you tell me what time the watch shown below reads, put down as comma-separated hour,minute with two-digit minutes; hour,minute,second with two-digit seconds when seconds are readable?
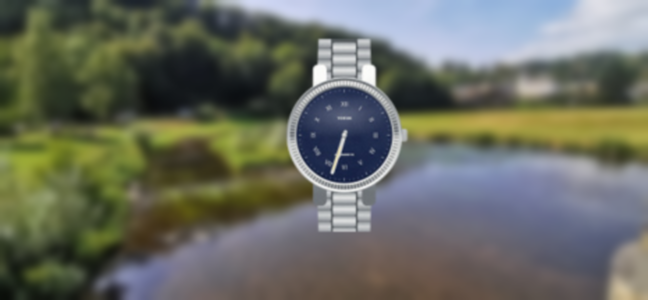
6,33
